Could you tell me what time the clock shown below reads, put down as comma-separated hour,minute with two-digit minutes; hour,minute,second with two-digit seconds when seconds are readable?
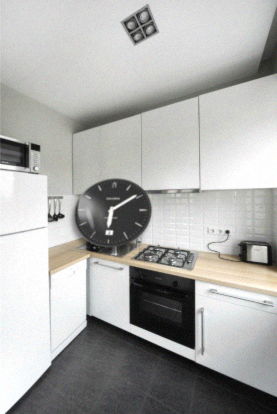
6,09
